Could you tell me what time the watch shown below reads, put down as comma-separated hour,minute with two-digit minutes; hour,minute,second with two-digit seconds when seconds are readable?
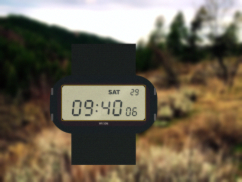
9,40,06
